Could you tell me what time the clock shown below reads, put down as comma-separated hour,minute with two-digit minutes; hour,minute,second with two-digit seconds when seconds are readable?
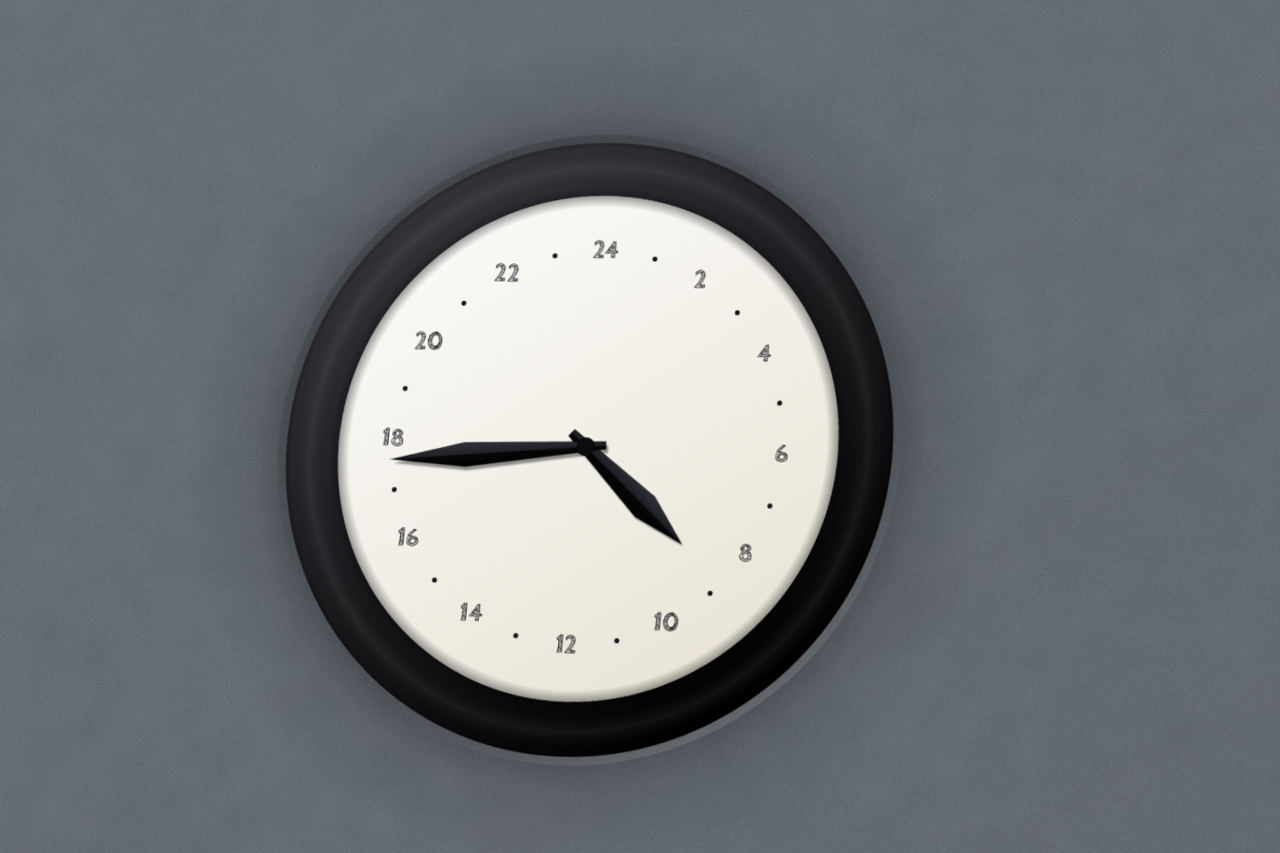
8,44
